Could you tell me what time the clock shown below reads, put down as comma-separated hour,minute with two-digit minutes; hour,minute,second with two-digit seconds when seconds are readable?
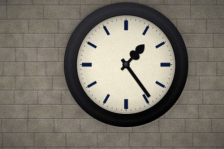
1,24
